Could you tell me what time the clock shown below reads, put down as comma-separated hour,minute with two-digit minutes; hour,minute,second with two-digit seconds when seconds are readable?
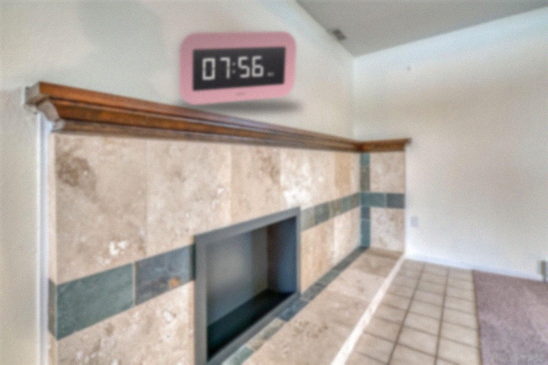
7,56
